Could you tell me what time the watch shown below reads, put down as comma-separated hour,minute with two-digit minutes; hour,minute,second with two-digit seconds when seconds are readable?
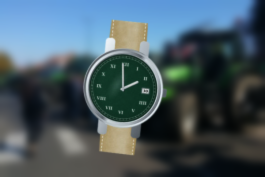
1,59
